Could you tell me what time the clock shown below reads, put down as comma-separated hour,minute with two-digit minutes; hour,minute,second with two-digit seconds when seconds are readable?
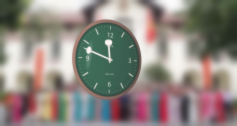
11,48
